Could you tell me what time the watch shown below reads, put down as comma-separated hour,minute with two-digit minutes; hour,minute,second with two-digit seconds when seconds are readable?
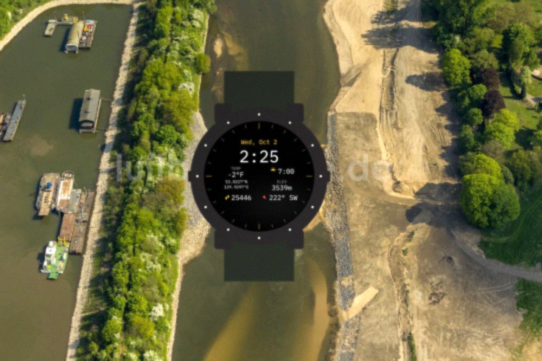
2,25
